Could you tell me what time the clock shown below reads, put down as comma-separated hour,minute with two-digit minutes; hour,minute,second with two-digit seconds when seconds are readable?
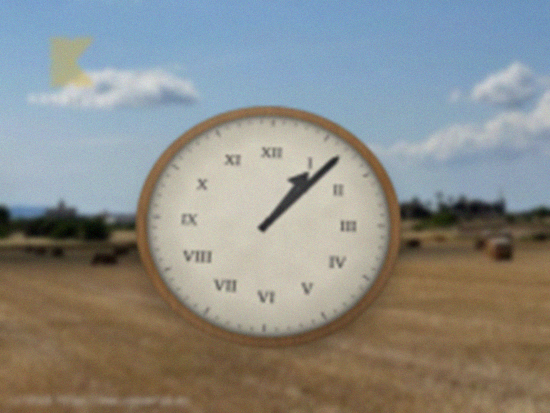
1,07
